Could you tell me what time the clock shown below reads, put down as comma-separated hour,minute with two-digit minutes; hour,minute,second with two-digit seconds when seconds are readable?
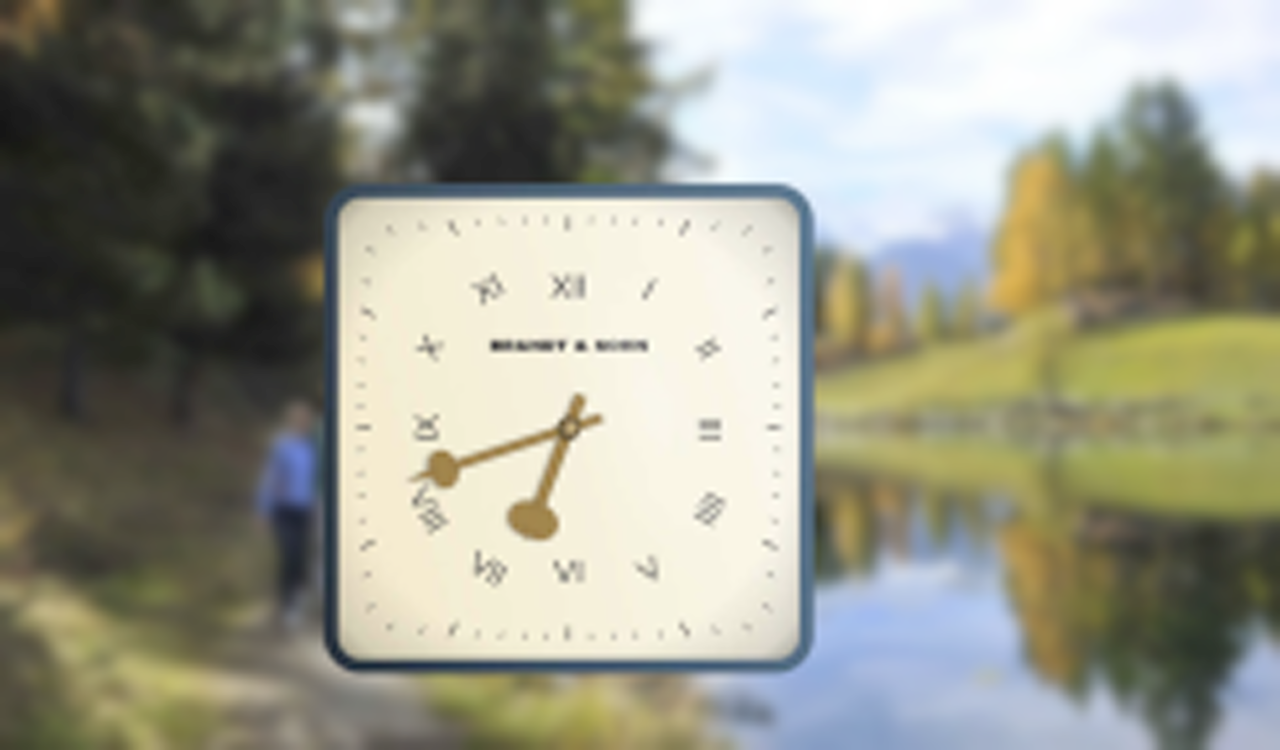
6,42
